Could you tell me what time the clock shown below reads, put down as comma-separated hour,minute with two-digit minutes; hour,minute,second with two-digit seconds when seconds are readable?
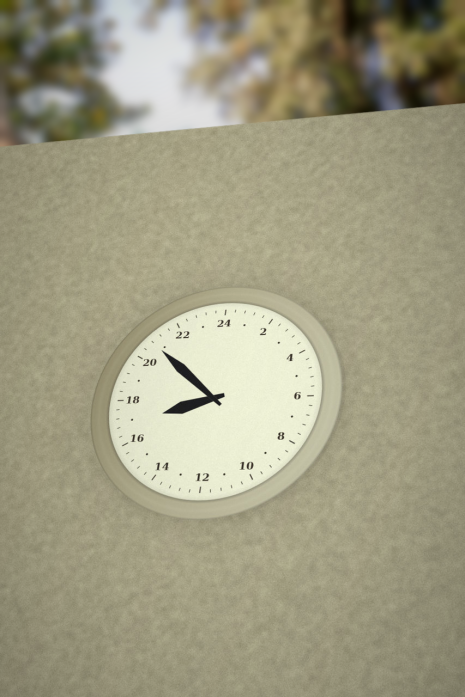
16,52
